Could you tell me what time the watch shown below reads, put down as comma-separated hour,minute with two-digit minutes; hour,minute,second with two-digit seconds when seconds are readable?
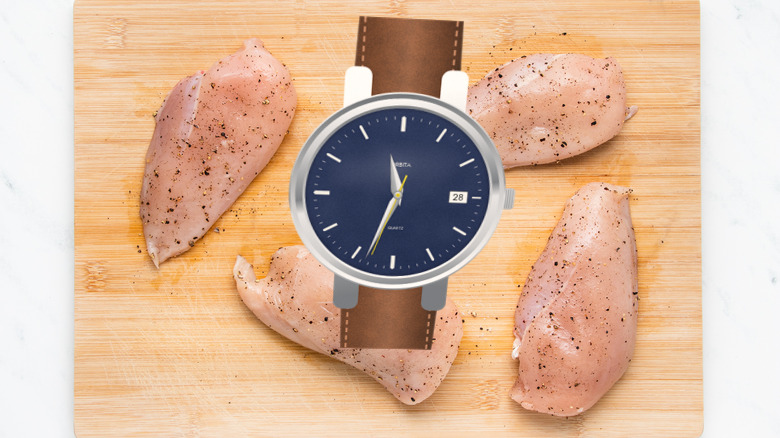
11,33,33
